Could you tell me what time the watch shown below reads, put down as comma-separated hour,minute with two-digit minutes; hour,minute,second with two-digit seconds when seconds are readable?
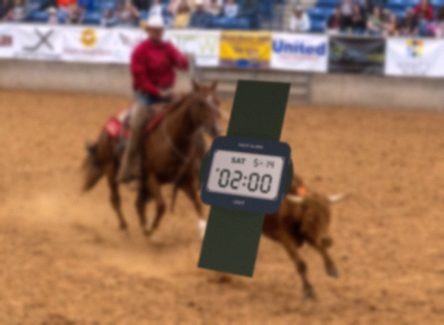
2,00
